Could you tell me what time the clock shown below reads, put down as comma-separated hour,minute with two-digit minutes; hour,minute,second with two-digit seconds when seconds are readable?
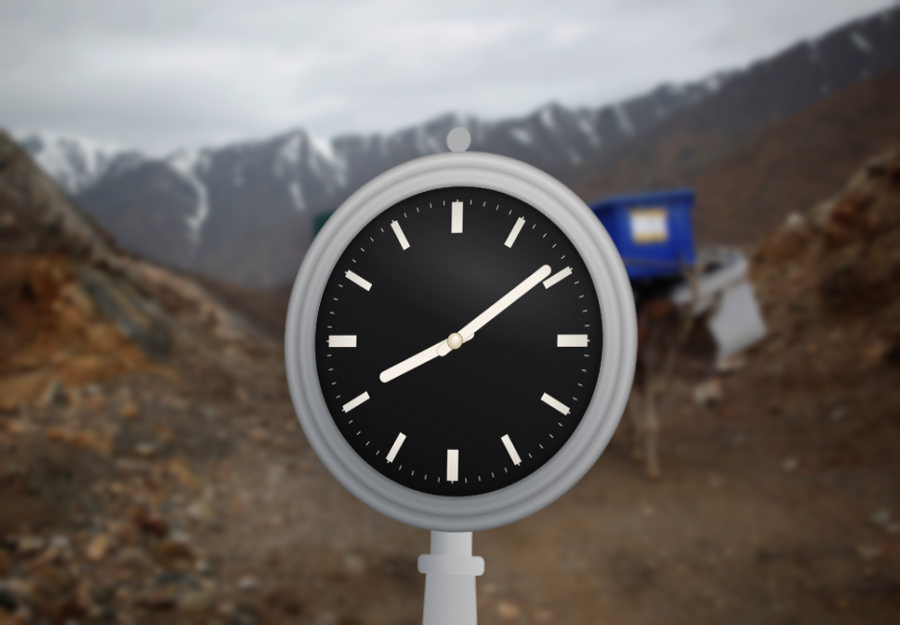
8,09
